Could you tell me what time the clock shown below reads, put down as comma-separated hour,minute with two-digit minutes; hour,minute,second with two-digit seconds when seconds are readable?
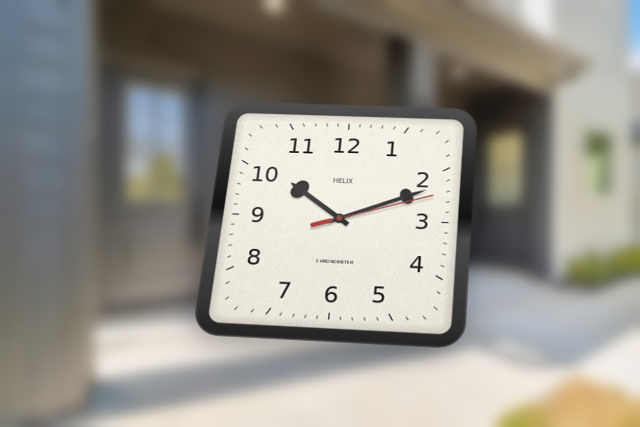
10,11,12
